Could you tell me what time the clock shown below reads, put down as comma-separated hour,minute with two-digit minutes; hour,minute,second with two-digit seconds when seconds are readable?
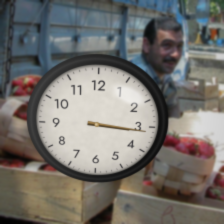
3,16
